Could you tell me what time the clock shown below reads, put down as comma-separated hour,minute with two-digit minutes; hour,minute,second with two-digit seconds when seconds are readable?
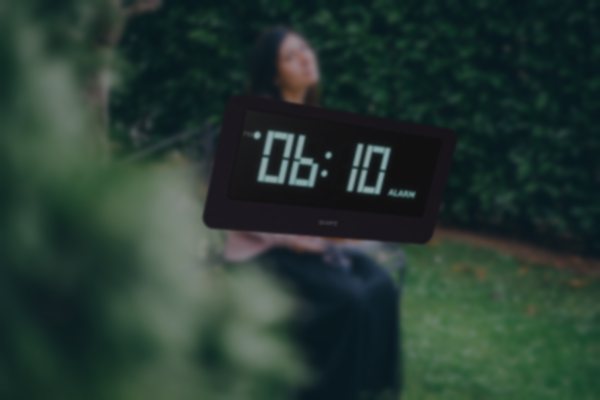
6,10
